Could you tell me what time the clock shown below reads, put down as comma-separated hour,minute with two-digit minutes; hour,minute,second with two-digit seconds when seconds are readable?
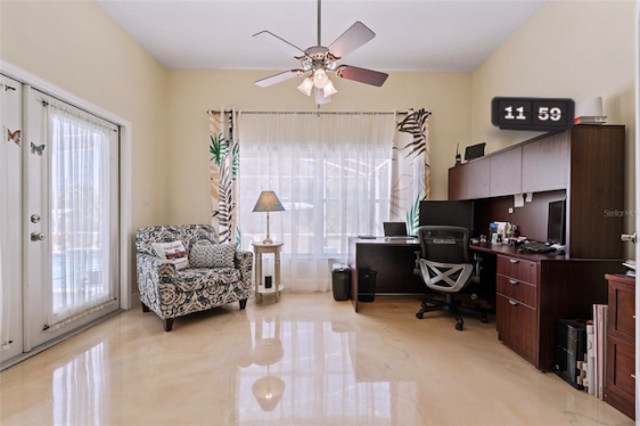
11,59
